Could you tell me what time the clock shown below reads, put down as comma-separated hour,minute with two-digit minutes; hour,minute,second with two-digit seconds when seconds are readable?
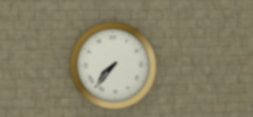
7,37
